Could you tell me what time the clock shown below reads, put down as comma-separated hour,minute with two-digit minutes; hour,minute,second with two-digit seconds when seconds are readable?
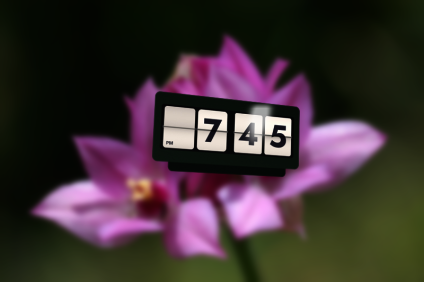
7,45
